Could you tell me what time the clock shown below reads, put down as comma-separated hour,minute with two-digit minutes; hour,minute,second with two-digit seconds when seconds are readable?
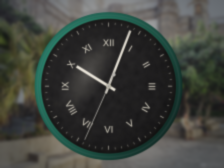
10,03,34
